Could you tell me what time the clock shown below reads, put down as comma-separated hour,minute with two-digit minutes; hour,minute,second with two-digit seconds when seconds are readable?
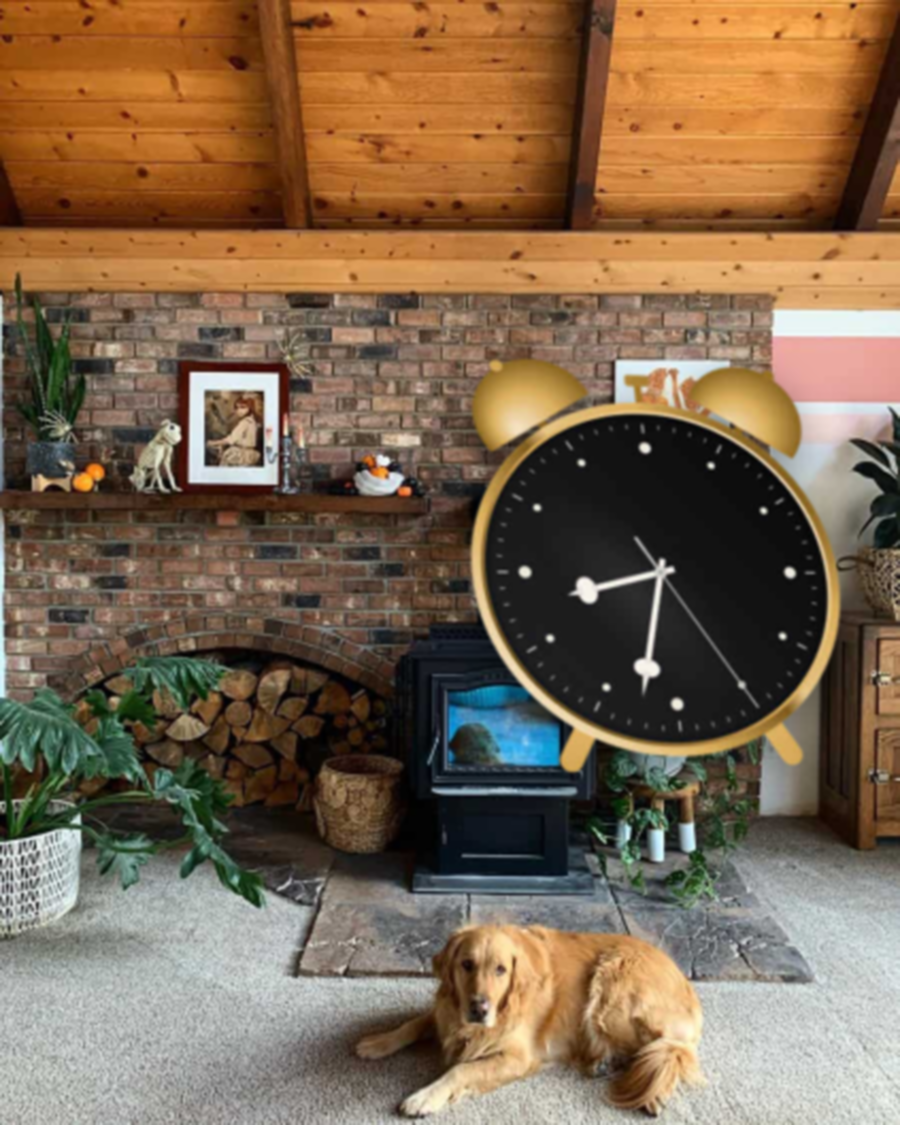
8,32,25
